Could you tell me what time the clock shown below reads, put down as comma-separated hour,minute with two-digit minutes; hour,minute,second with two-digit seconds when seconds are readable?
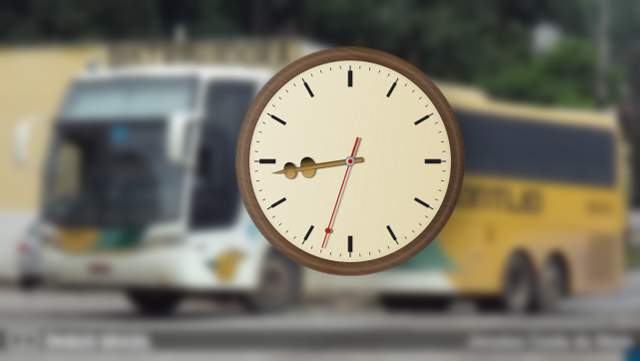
8,43,33
